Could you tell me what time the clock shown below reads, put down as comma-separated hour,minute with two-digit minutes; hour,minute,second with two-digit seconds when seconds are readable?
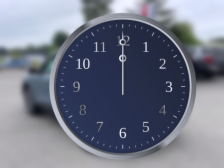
12,00
